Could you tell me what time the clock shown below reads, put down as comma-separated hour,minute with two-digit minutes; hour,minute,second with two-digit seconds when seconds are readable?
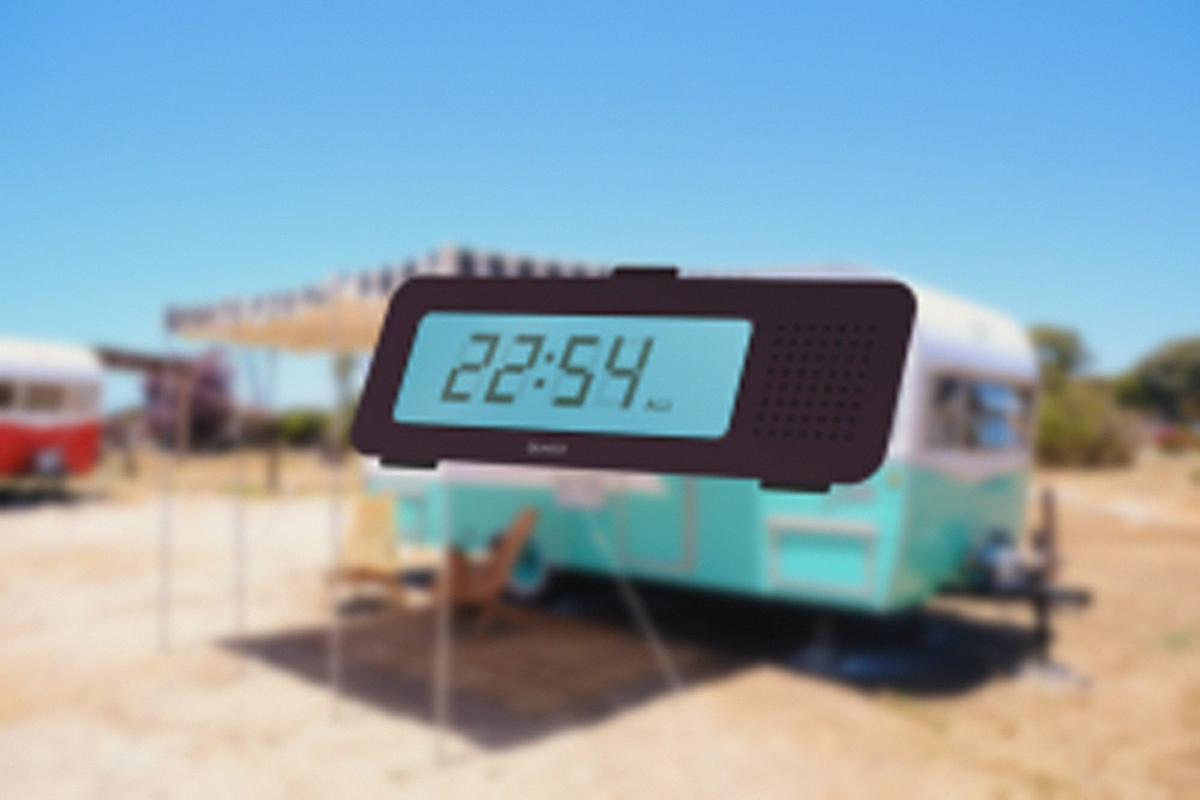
22,54
